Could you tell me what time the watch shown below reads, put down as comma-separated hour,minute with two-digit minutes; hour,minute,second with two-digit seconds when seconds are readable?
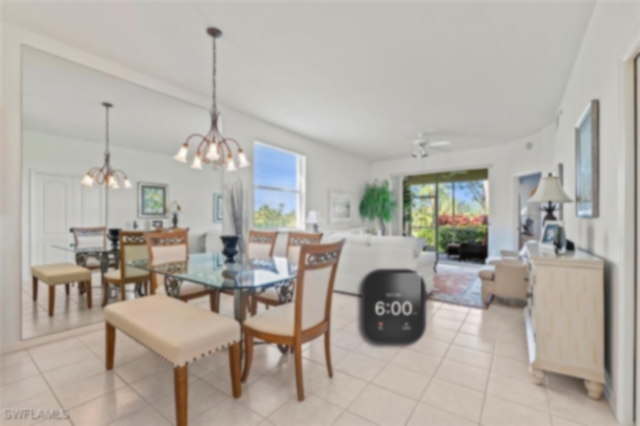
6,00
